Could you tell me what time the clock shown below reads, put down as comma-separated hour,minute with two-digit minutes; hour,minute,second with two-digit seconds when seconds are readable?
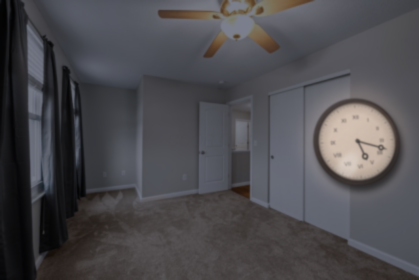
5,18
